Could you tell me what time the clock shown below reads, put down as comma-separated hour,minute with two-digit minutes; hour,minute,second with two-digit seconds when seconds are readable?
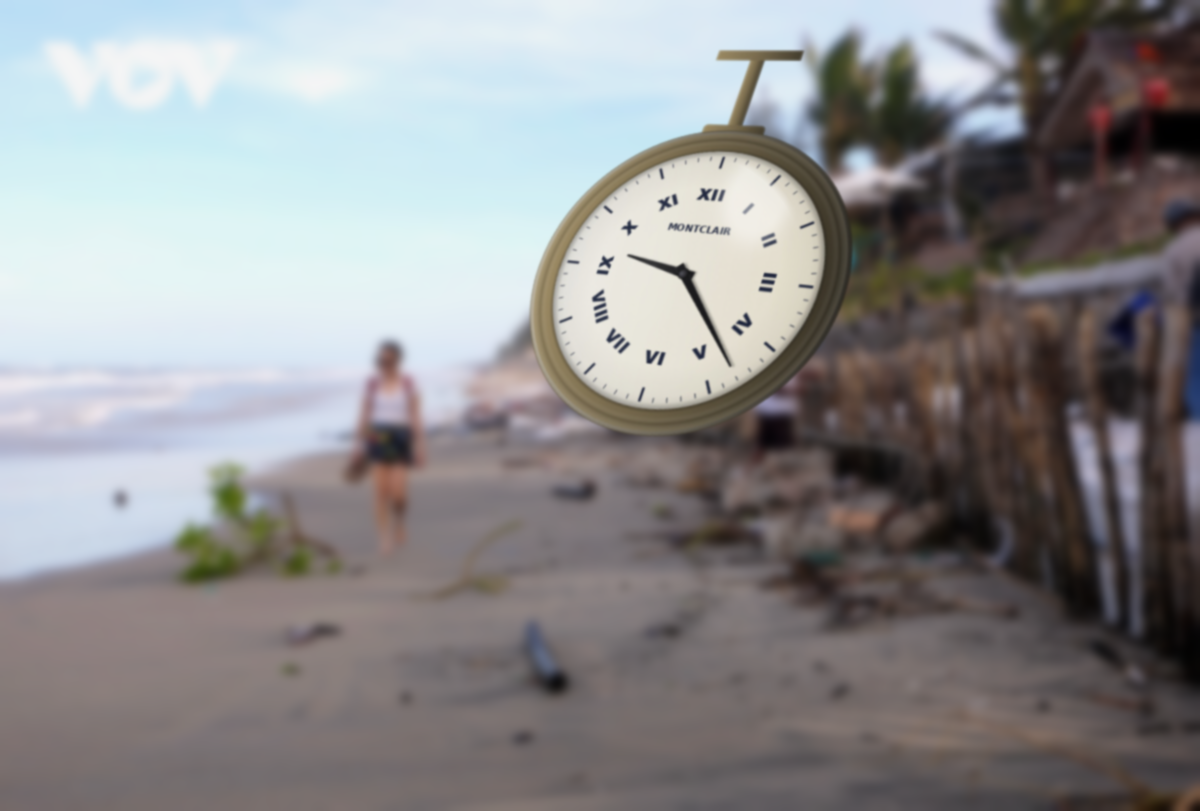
9,23
